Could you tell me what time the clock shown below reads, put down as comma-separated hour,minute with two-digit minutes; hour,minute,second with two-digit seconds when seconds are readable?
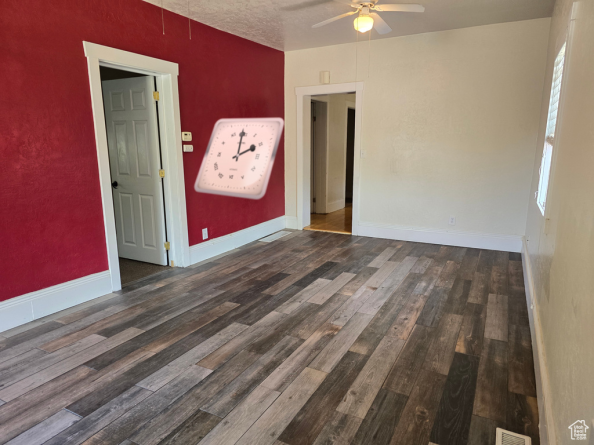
1,59
